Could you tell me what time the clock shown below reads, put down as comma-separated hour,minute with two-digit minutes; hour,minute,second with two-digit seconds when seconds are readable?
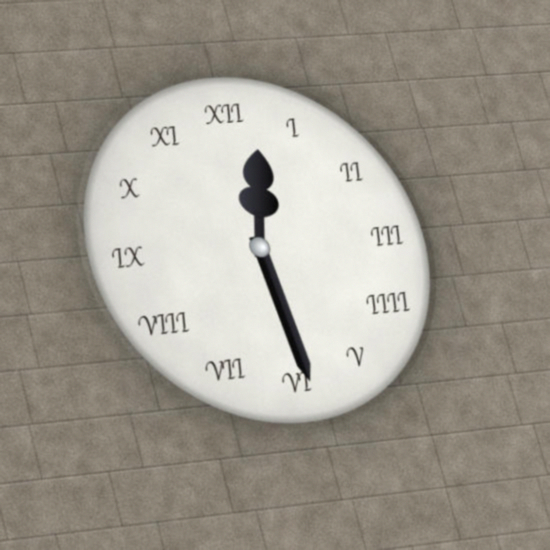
12,29
